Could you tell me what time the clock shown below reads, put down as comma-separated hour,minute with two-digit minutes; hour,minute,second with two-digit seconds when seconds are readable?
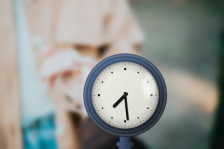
7,29
